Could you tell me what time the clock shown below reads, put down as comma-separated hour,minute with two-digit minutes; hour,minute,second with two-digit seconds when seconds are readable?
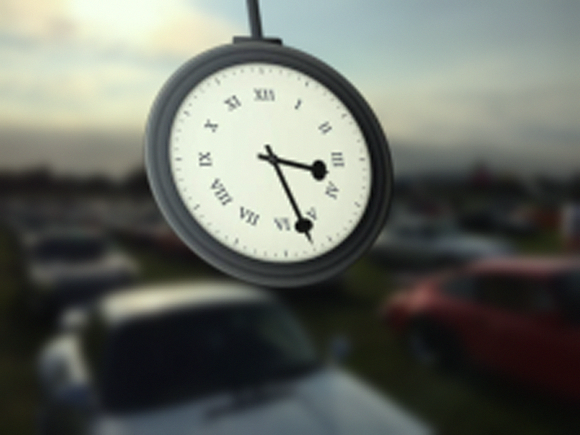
3,27
